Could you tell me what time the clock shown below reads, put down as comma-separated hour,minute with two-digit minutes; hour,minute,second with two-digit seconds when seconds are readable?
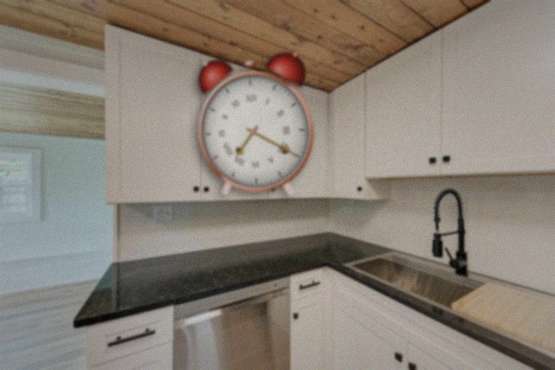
7,20
